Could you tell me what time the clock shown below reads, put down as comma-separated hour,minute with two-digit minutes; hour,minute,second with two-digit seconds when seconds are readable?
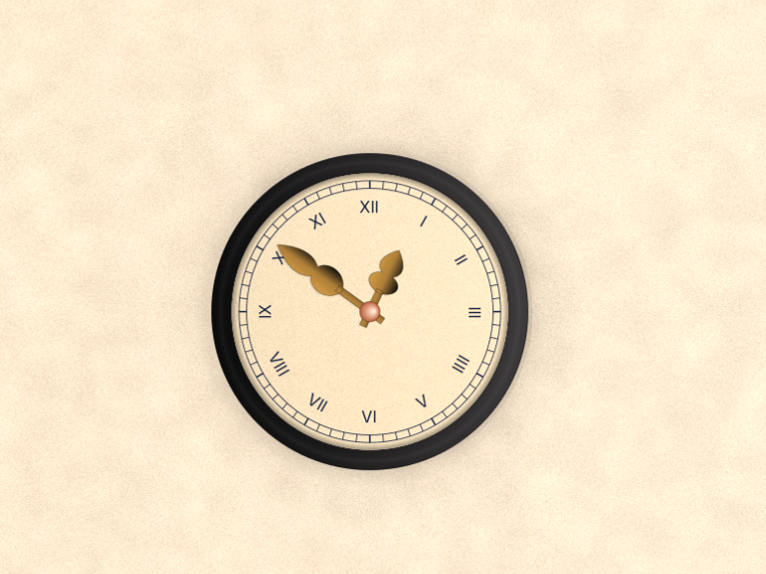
12,51
